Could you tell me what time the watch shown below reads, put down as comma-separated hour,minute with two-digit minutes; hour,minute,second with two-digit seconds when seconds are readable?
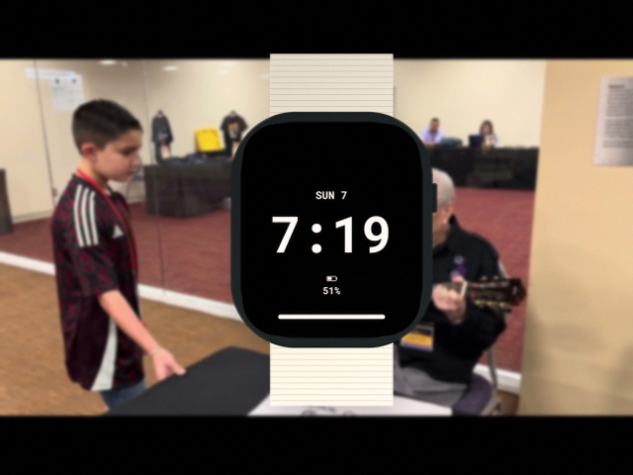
7,19
